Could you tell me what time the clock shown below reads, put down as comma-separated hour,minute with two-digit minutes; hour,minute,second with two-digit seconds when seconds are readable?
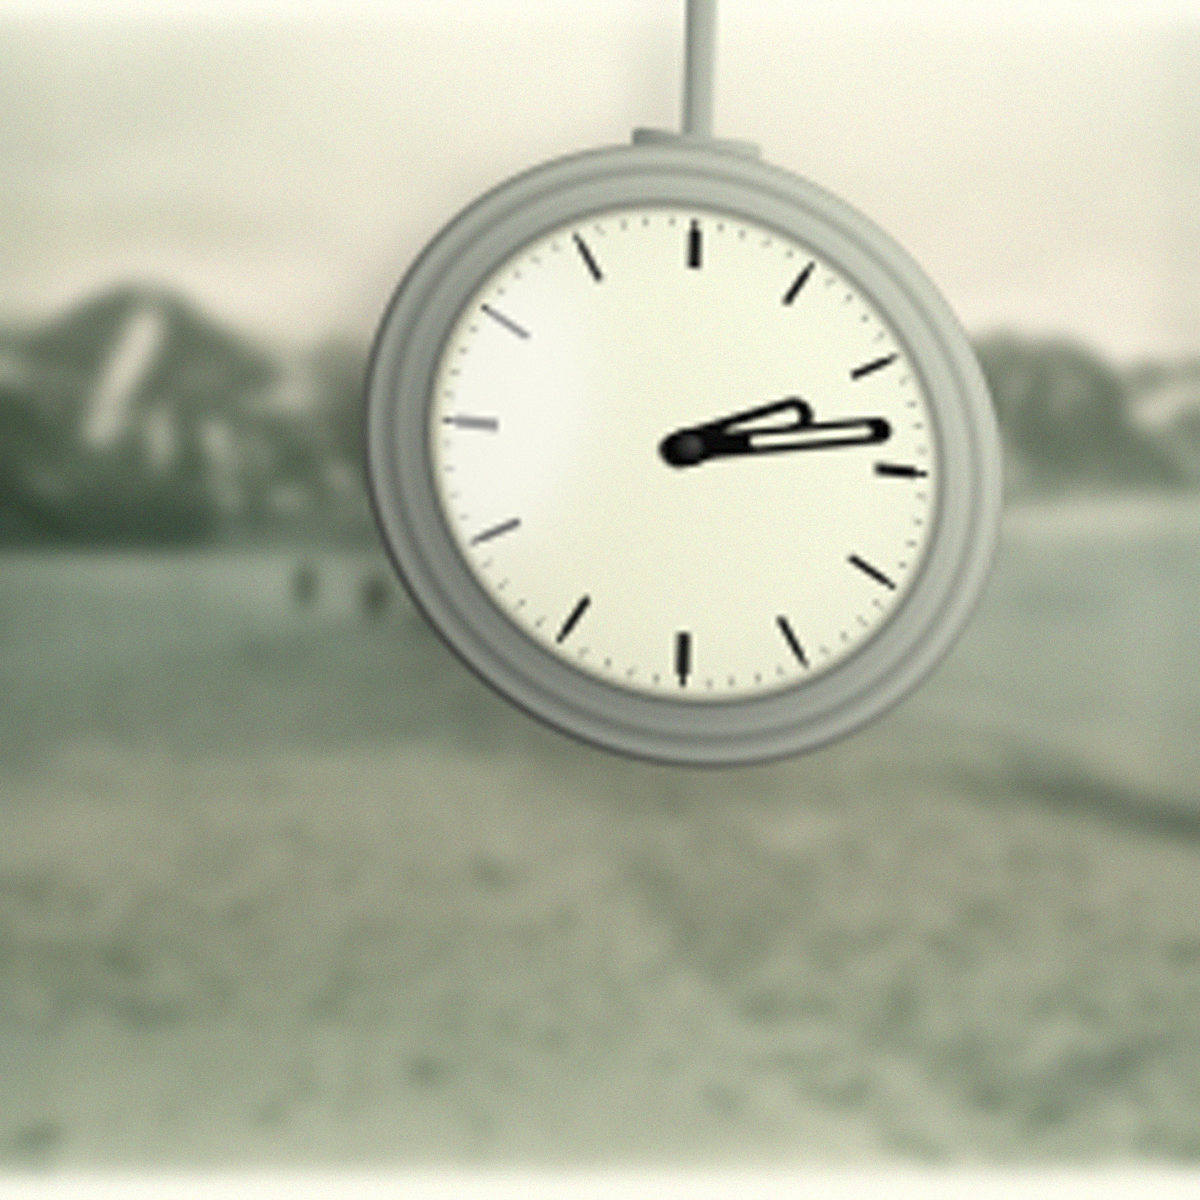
2,13
